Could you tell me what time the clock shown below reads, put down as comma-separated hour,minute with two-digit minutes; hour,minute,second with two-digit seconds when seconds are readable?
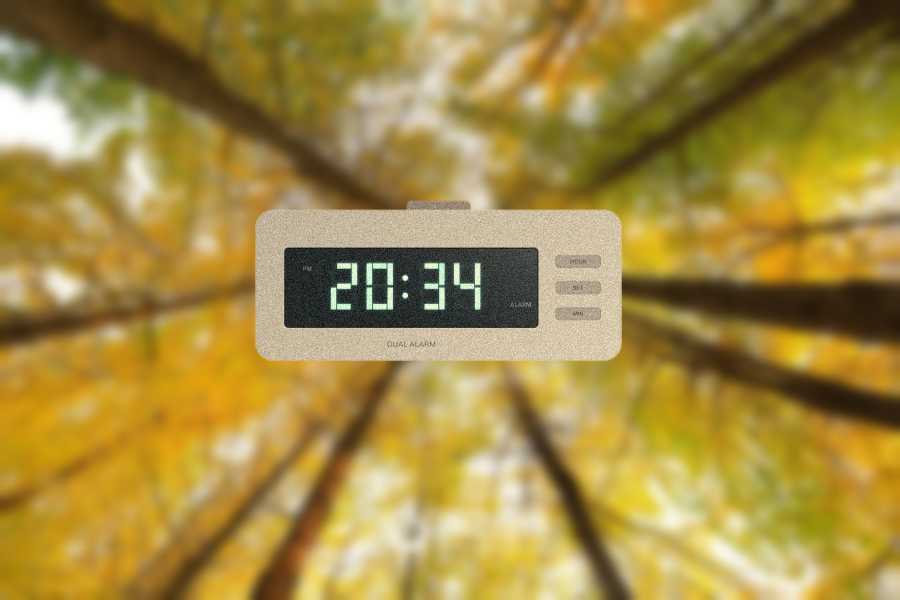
20,34
